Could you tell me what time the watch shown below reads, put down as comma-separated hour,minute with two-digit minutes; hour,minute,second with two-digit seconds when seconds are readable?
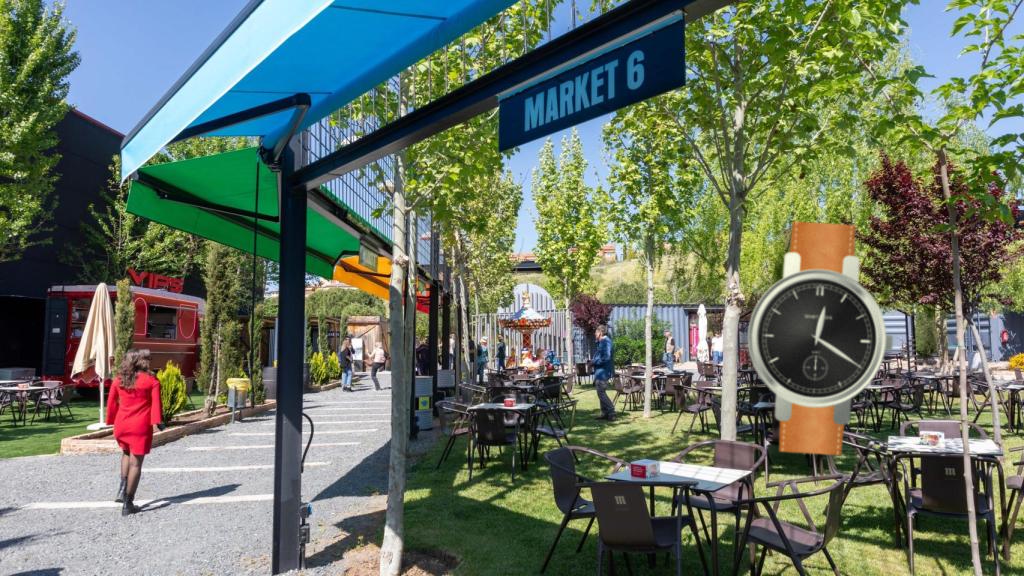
12,20
